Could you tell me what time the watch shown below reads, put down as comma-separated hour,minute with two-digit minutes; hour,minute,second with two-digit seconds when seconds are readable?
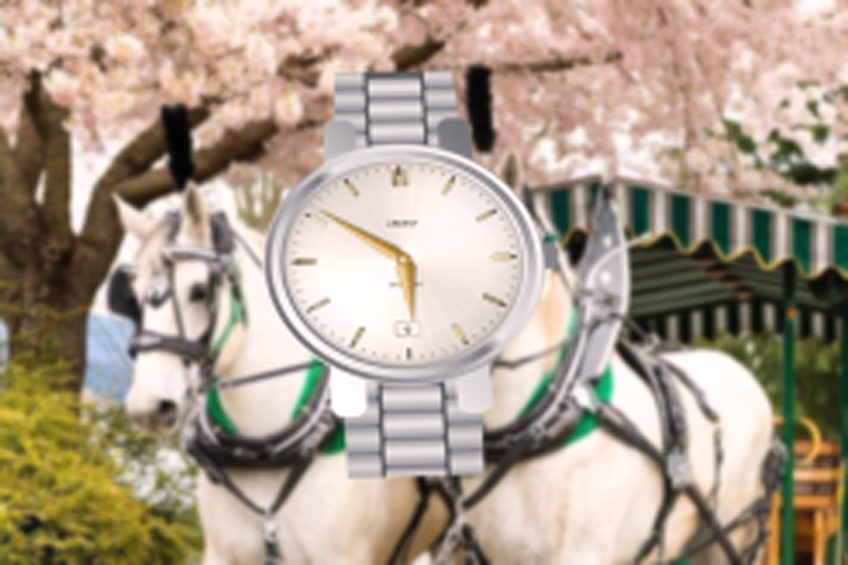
5,51
